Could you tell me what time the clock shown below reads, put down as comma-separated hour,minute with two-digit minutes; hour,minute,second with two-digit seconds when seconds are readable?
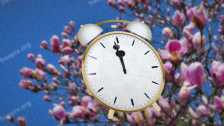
11,59
